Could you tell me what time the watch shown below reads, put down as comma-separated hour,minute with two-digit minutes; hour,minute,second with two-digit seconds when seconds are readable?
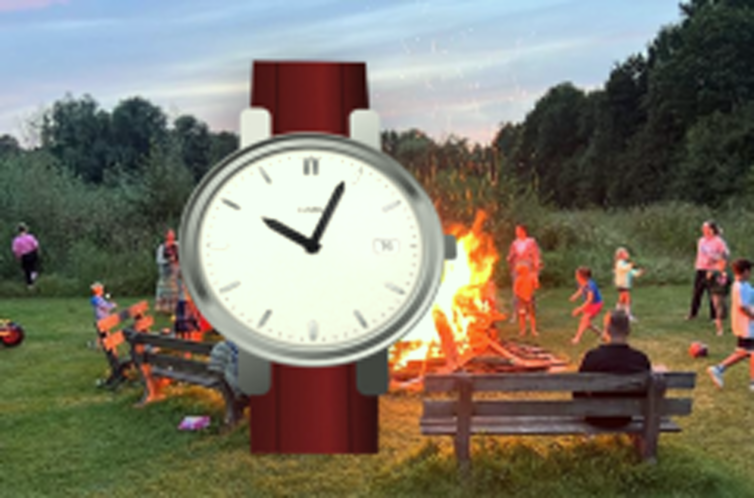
10,04
